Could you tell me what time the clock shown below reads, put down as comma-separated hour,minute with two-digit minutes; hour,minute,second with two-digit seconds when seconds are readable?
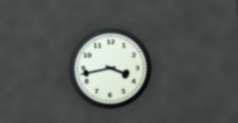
3,43
